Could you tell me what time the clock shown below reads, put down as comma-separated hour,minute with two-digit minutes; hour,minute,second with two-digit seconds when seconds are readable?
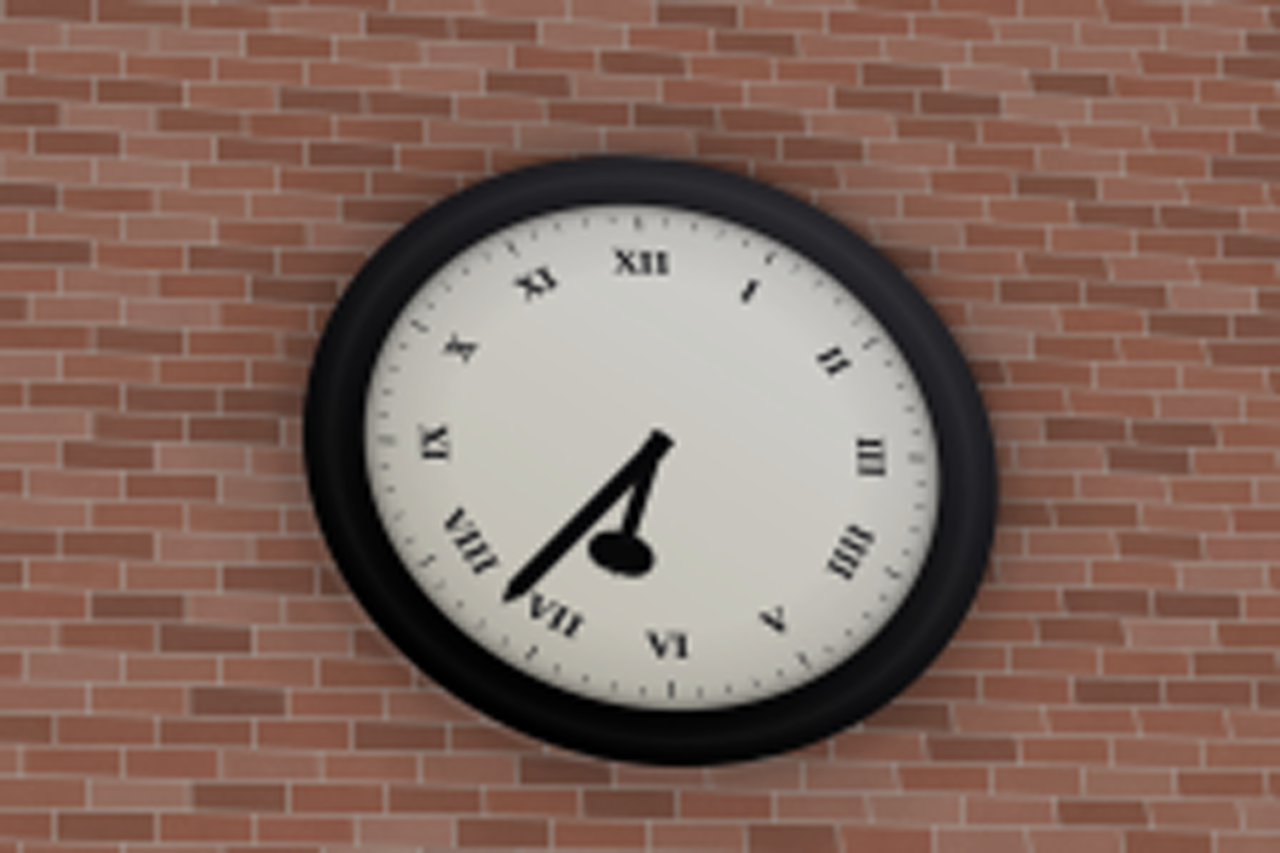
6,37
